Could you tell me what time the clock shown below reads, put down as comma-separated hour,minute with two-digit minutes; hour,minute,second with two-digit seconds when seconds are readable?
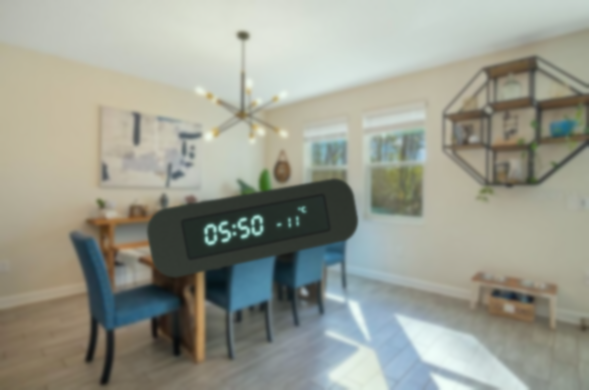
5,50
